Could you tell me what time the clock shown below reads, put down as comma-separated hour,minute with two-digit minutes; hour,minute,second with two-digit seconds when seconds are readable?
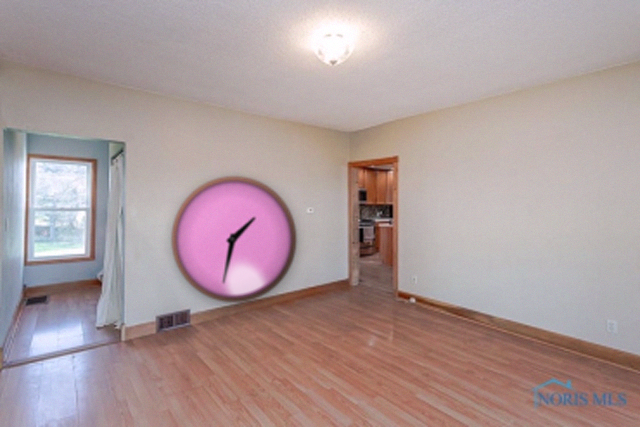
1,32
